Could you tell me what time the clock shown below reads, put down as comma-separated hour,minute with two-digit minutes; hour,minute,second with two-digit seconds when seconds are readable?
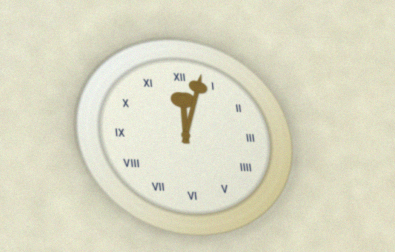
12,03
